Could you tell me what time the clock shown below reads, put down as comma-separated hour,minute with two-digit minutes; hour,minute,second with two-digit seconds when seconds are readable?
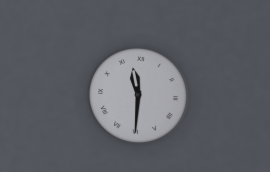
11,30
